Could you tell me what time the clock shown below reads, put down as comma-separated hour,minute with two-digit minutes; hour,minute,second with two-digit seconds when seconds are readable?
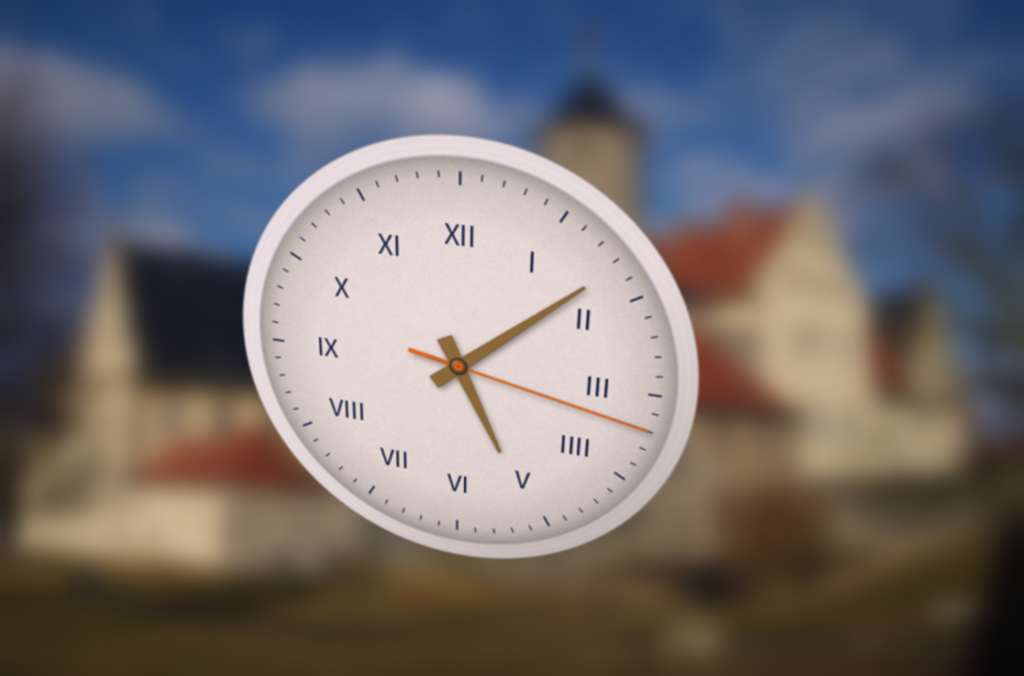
5,08,17
